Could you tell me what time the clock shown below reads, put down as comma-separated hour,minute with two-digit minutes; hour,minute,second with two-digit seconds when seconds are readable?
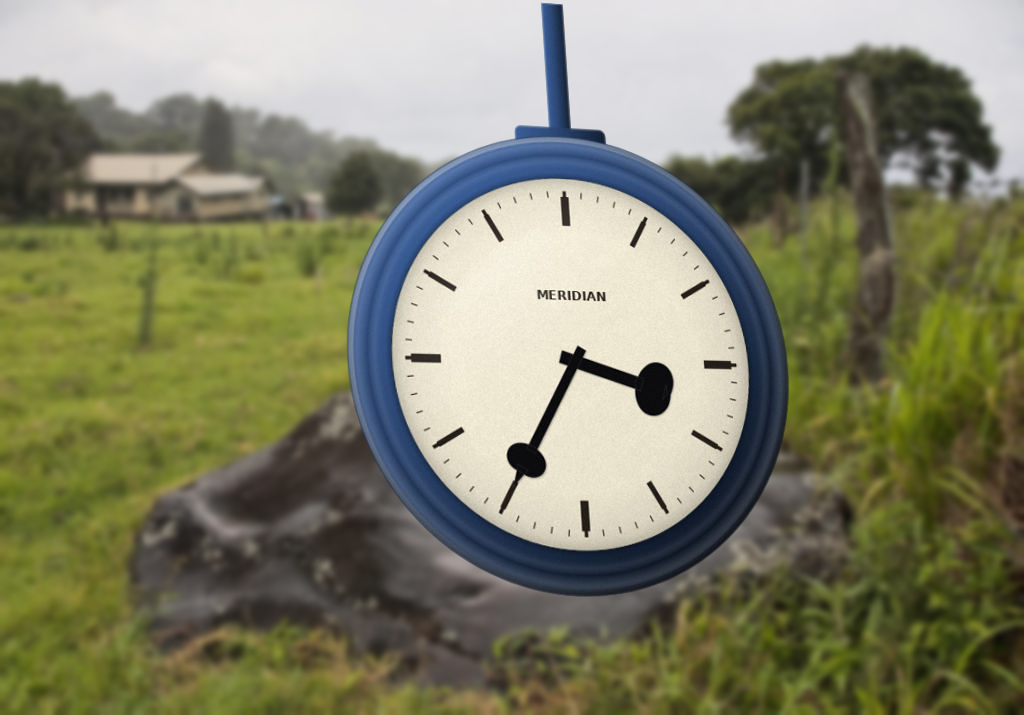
3,35
